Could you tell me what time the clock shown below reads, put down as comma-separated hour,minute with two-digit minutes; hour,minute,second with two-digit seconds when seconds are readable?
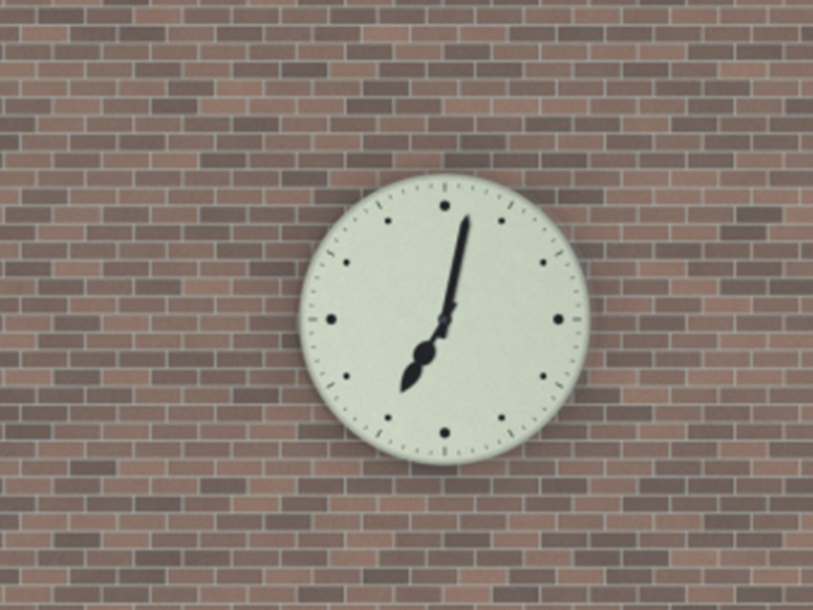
7,02
